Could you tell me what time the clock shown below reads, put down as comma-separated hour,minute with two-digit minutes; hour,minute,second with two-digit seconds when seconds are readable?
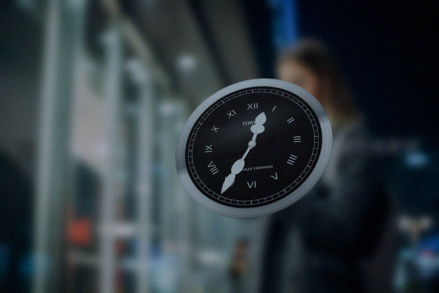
12,35
